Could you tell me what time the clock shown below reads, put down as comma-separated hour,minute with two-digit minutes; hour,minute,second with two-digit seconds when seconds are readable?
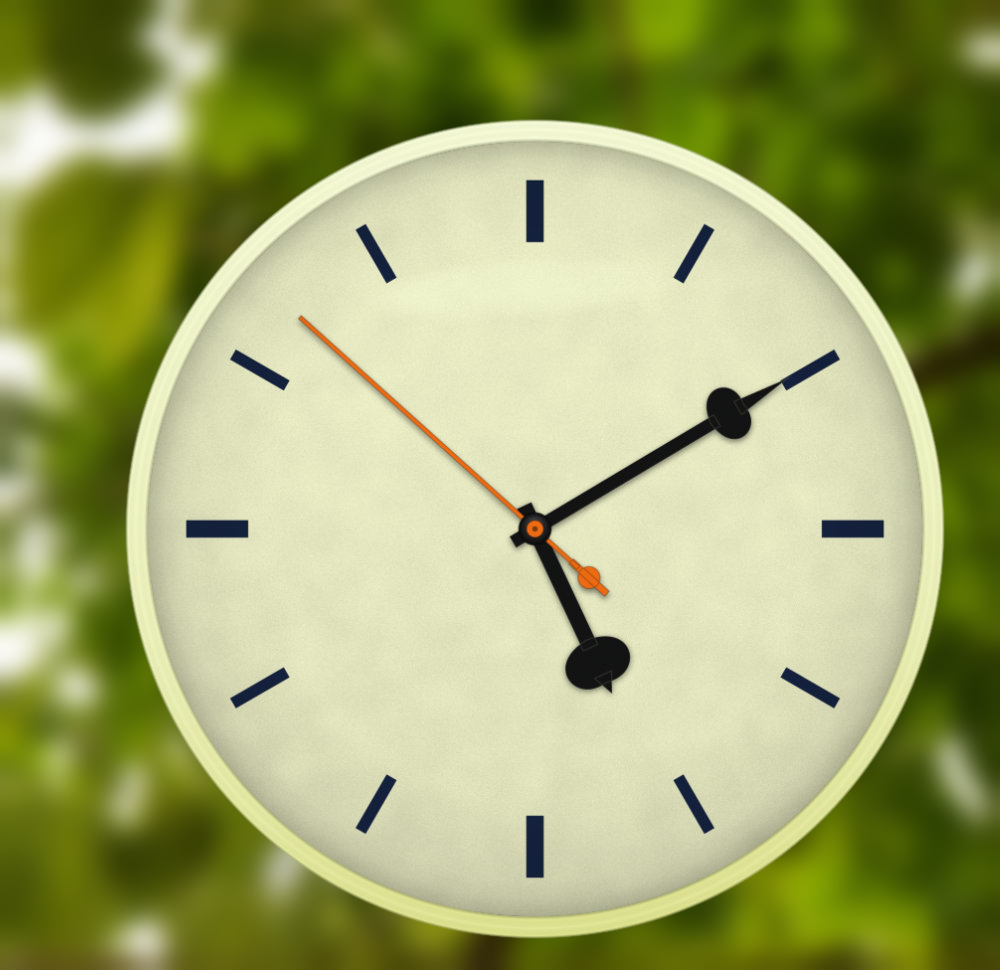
5,09,52
